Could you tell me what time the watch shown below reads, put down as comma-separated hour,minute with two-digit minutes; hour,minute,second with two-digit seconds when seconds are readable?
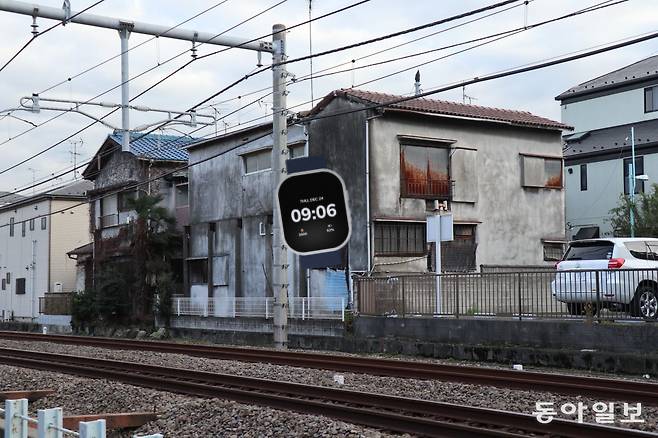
9,06
